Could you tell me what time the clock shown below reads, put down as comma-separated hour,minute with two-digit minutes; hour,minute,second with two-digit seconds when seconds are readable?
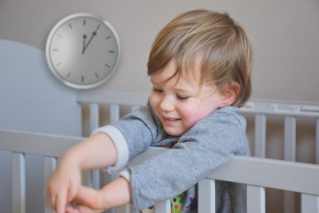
12,05
